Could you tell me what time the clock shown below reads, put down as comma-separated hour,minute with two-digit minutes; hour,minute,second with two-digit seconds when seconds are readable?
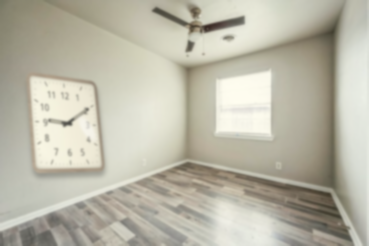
9,10
